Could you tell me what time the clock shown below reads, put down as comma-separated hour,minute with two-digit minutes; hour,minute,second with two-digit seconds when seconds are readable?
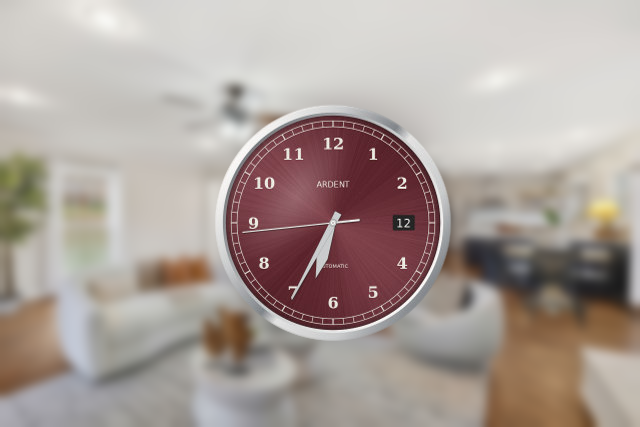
6,34,44
